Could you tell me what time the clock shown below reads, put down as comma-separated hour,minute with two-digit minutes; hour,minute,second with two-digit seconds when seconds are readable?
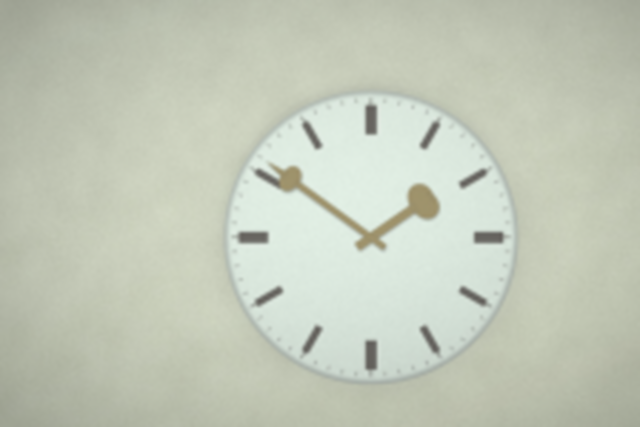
1,51
